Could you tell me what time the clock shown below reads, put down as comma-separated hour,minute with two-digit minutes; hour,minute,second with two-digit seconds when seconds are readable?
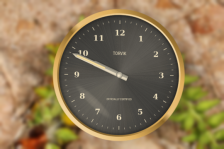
9,49
